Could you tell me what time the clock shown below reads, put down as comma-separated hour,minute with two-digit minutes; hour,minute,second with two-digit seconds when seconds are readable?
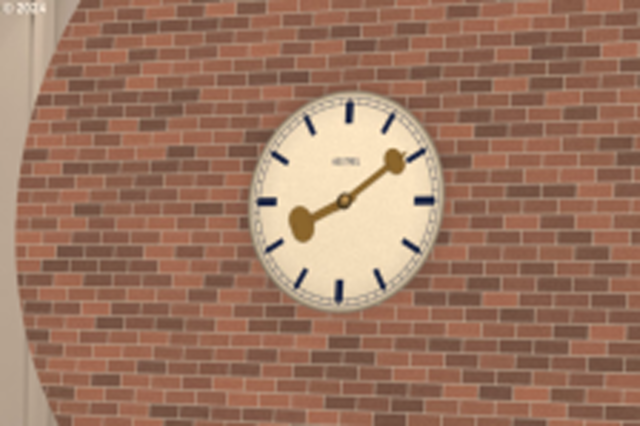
8,09
